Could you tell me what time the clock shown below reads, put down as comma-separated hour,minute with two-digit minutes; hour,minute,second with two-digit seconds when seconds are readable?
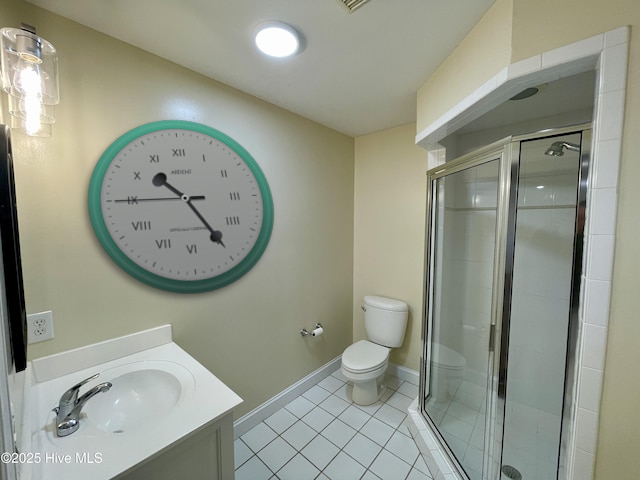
10,24,45
